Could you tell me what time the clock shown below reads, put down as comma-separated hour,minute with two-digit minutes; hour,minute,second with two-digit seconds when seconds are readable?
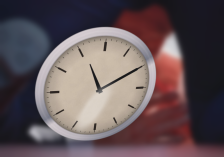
11,10
